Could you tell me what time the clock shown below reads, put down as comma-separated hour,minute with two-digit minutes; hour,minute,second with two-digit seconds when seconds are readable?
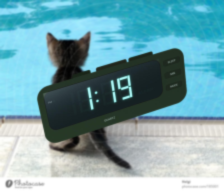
1,19
